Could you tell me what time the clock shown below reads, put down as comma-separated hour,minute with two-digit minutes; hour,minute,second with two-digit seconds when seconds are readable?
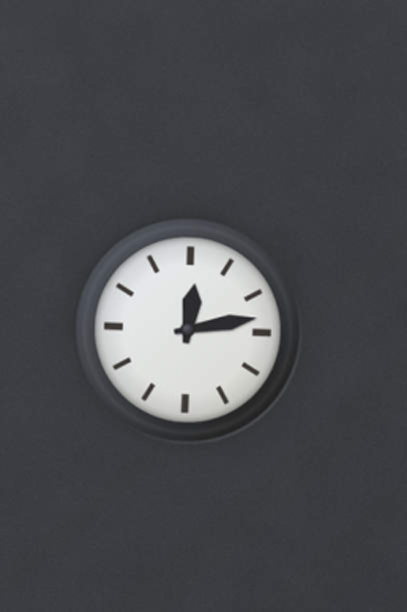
12,13
